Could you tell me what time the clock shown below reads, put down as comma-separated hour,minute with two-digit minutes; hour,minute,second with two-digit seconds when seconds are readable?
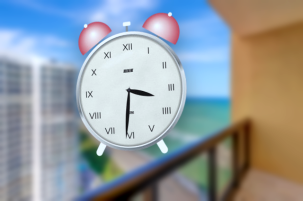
3,31
